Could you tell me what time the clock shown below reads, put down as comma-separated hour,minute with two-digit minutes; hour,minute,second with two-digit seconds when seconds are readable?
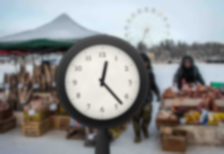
12,23
